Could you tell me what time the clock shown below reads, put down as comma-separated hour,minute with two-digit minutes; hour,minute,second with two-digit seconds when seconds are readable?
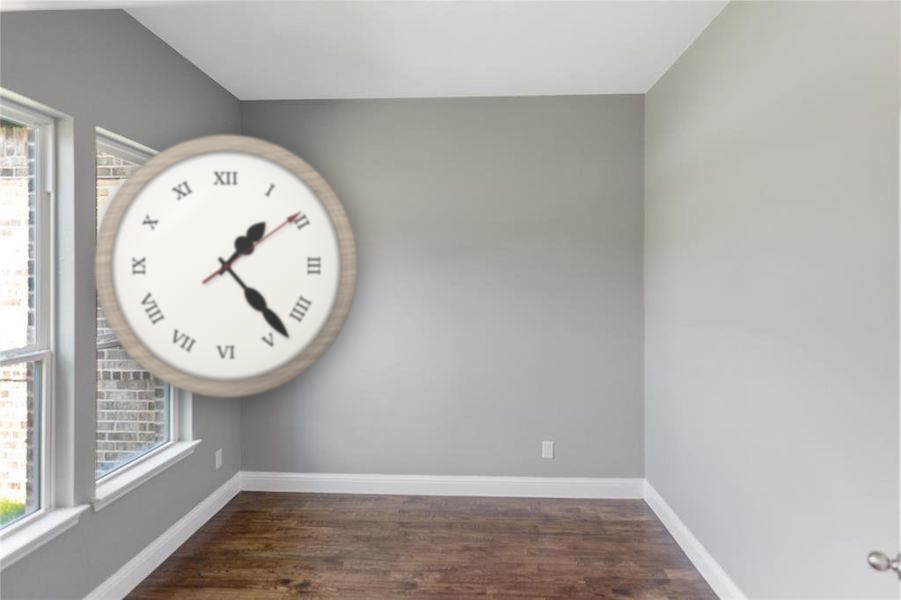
1,23,09
